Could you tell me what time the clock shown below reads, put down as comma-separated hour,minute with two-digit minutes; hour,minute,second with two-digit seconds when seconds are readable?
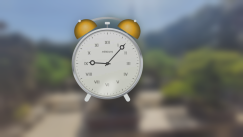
9,07
